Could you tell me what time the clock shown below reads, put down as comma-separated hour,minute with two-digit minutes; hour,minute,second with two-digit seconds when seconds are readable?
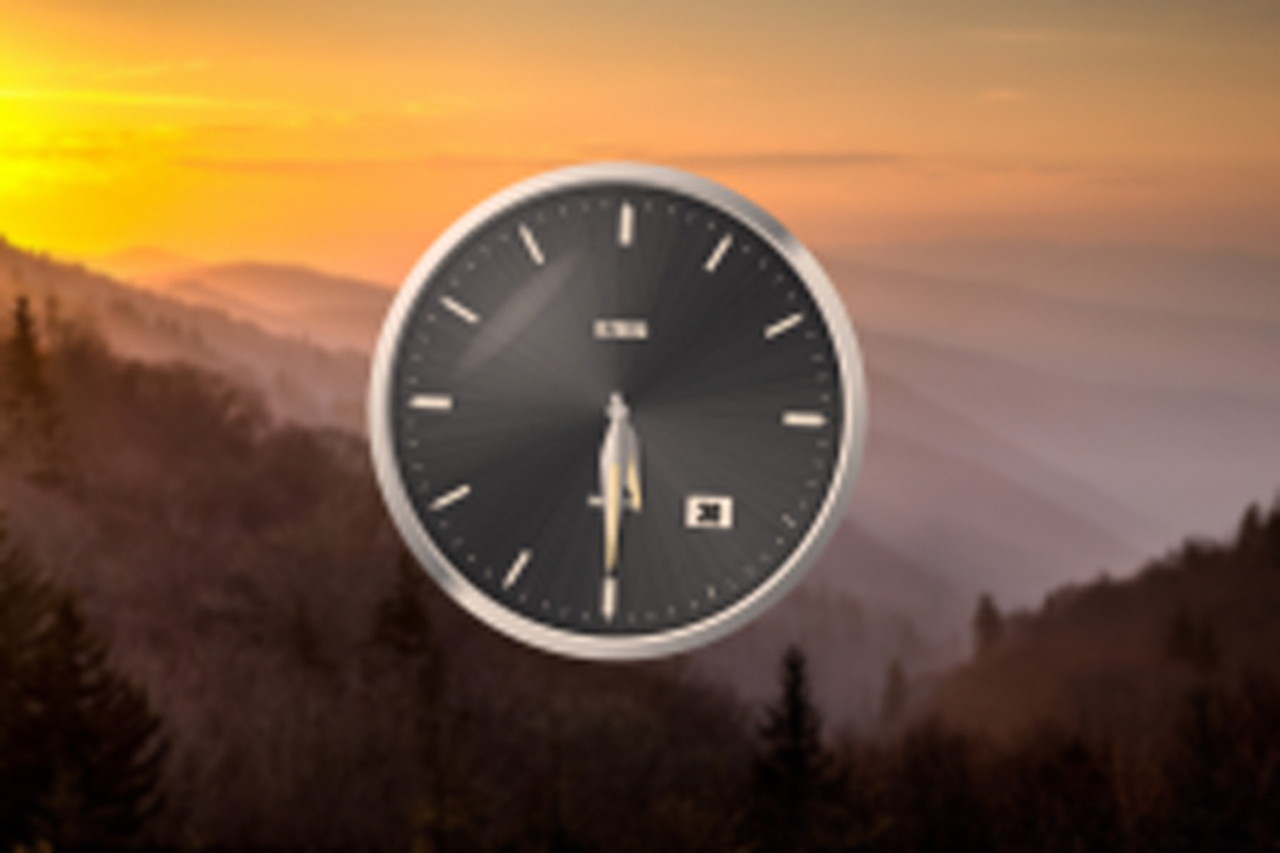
5,30
